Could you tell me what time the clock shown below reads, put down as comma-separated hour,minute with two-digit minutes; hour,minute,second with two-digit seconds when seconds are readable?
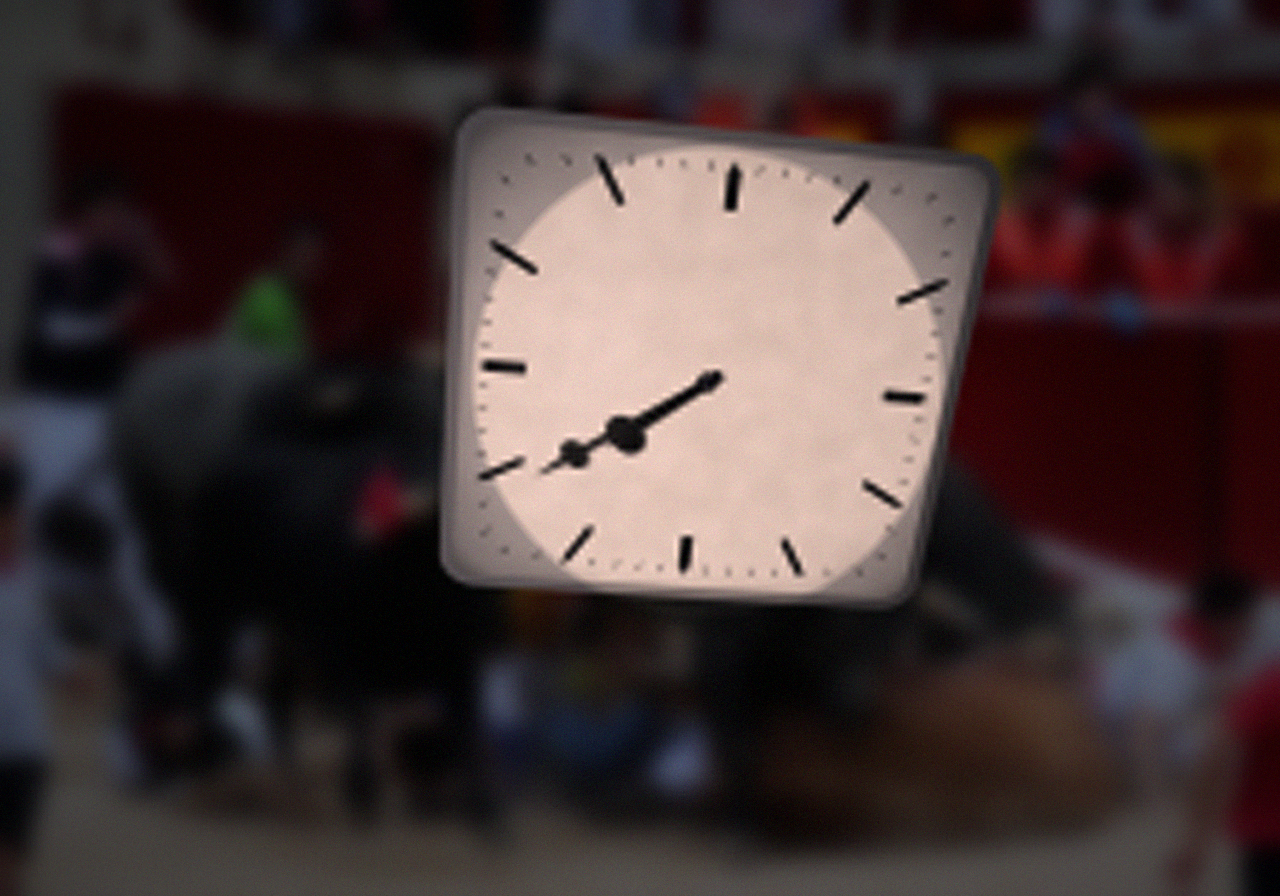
7,39
